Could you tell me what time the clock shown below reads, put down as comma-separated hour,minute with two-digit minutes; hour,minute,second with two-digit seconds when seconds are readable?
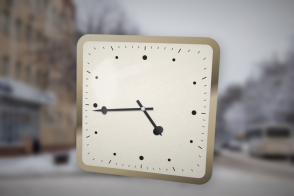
4,44
